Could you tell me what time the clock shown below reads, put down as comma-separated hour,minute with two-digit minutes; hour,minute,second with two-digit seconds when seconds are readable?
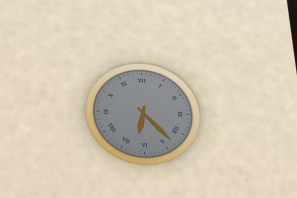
6,23
